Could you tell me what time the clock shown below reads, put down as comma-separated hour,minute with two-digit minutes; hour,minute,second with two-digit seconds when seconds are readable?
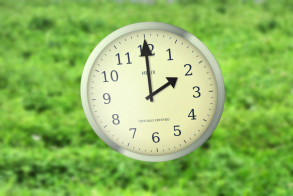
2,00
